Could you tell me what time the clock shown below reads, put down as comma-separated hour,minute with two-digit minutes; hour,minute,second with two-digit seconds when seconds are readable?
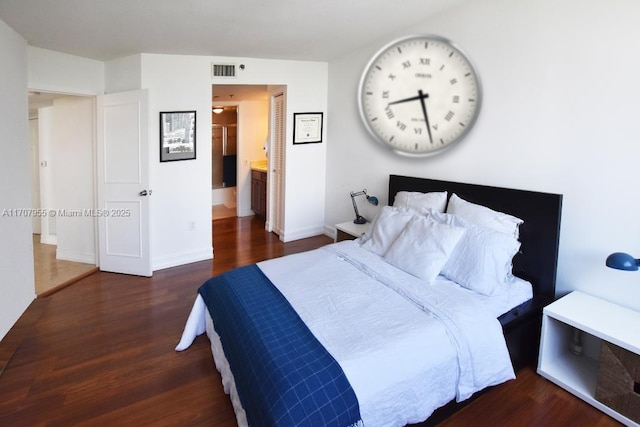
8,27
